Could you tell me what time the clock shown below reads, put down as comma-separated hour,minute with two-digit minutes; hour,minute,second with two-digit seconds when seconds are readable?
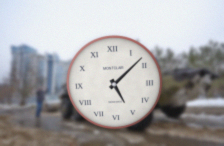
5,08
